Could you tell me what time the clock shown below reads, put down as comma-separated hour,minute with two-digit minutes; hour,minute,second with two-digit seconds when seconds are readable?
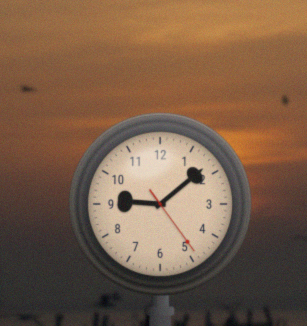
9,08,24
